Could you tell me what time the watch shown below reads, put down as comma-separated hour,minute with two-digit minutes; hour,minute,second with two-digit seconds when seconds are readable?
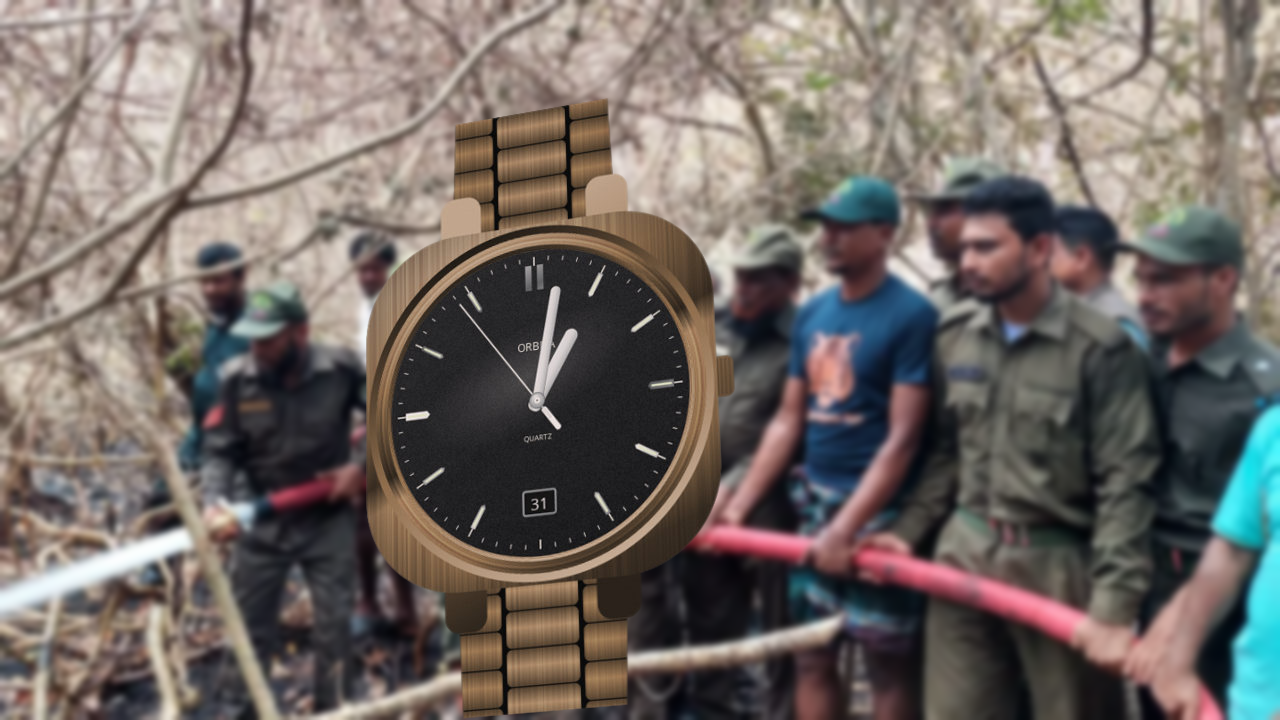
1,01,54
